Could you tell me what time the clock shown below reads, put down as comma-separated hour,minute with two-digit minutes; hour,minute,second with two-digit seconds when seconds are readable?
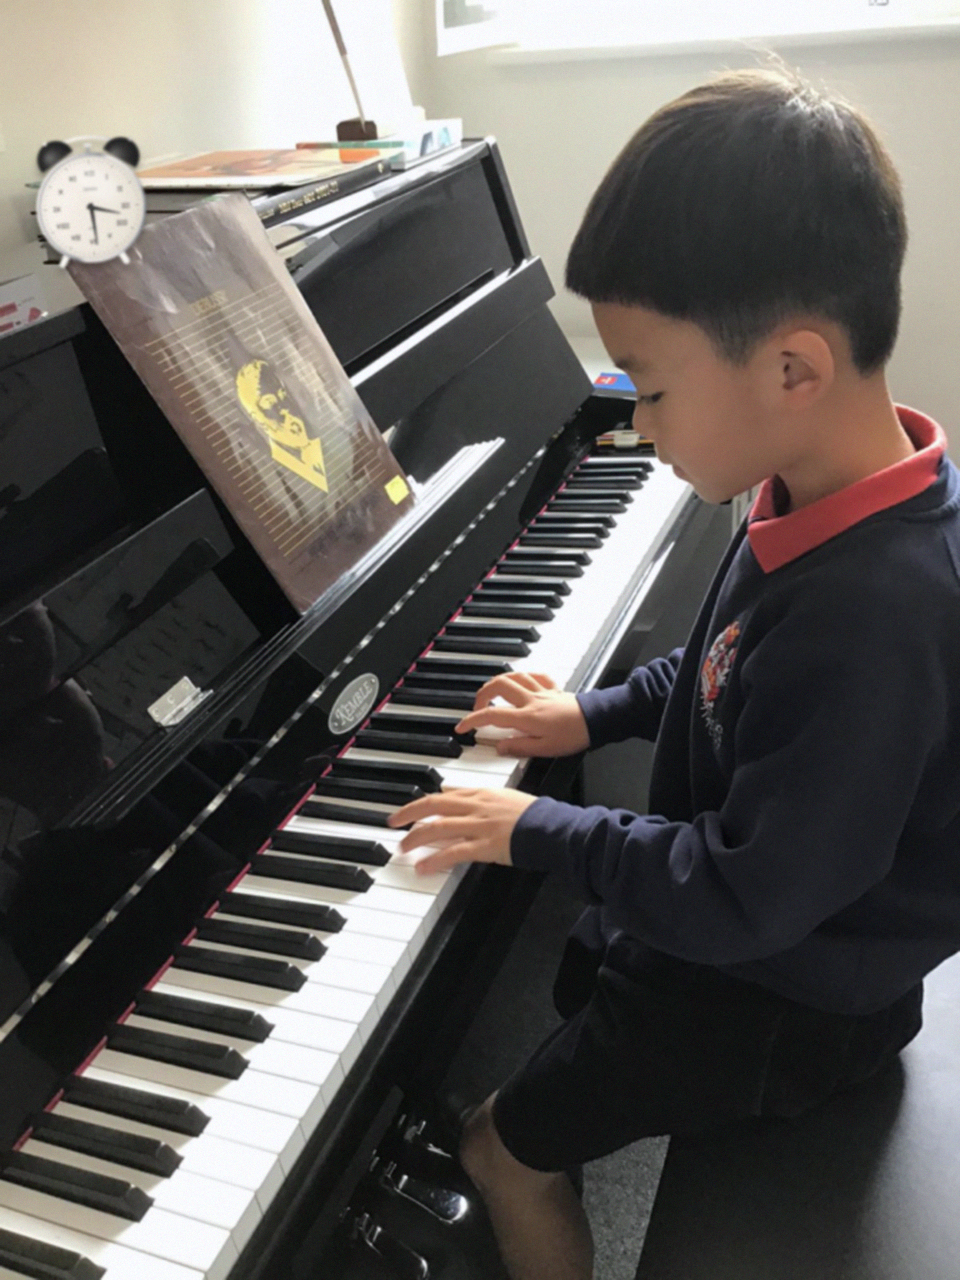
3,29
